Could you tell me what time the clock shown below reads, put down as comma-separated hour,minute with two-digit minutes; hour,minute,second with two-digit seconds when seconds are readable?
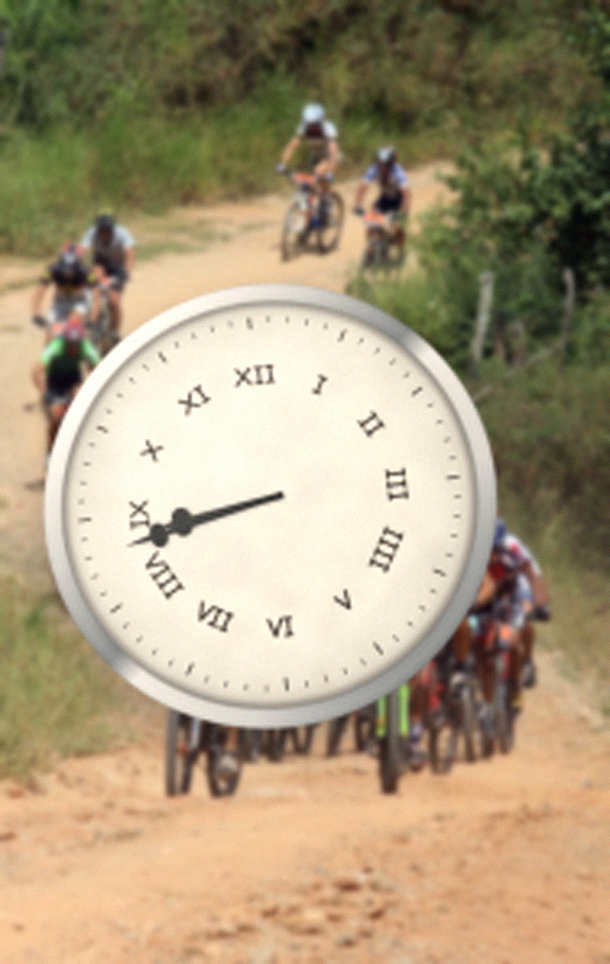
8,43
